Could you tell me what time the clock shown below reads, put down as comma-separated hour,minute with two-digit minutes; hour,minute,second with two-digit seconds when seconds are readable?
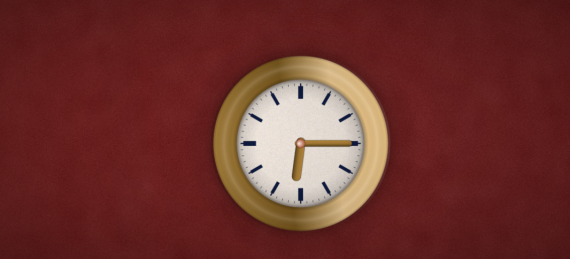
6,15
